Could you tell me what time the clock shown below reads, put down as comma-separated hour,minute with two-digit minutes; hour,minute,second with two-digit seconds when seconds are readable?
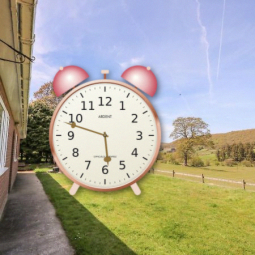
5,48
